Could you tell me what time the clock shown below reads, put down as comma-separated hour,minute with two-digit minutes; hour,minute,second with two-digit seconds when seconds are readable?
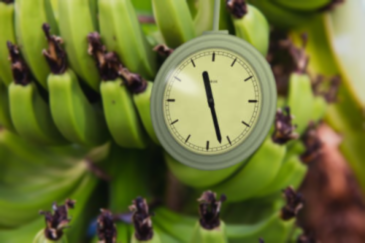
11,27
